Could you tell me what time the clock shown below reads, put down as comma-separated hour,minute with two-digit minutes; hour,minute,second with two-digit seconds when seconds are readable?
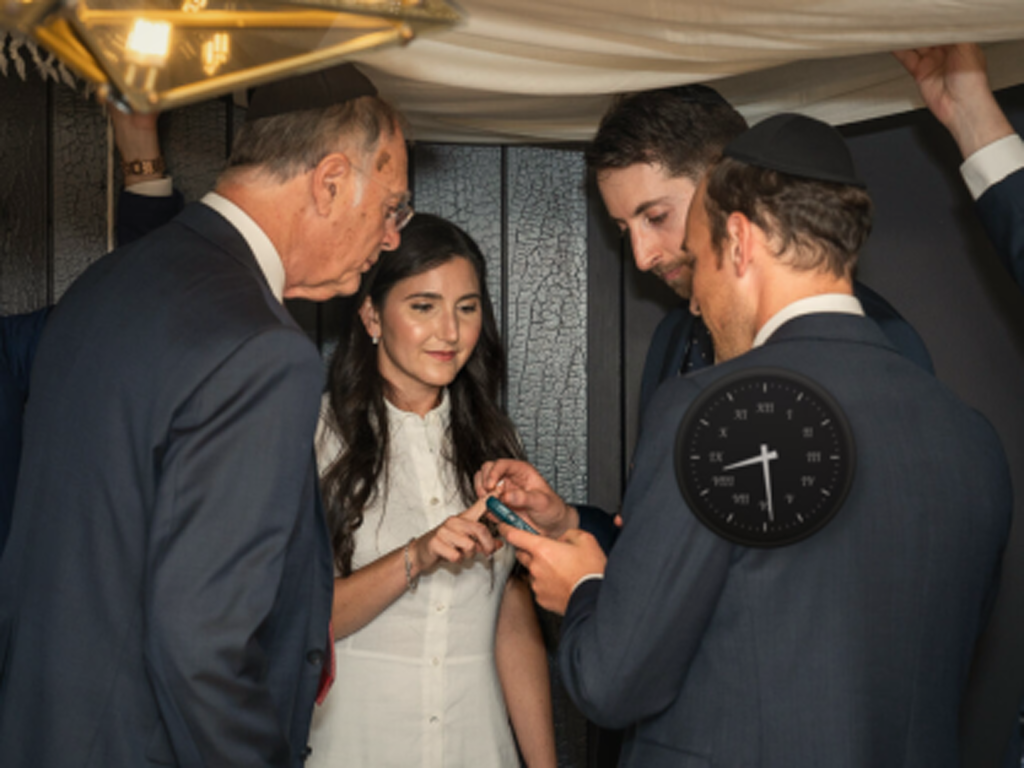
8,29
